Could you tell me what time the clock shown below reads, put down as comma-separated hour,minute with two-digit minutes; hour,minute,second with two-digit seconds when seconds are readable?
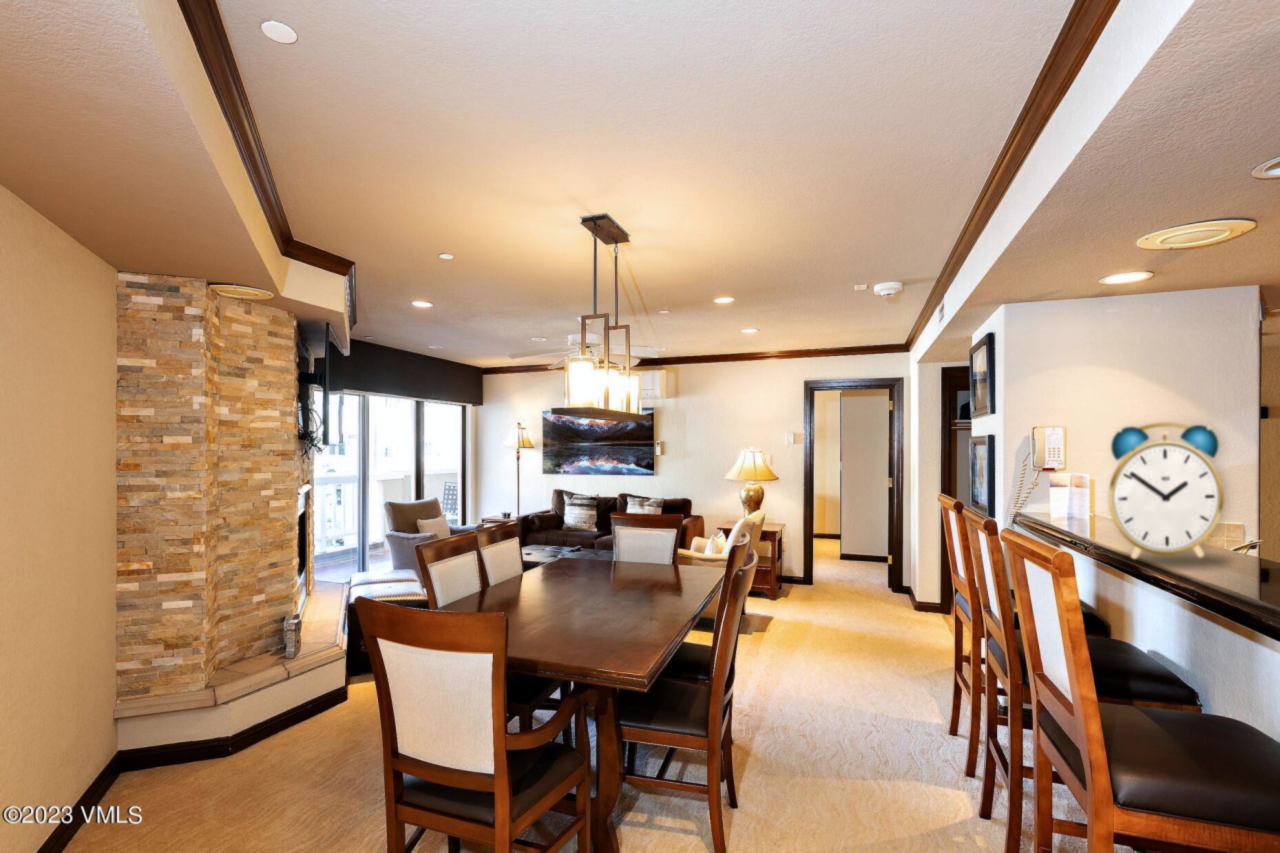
1,51
